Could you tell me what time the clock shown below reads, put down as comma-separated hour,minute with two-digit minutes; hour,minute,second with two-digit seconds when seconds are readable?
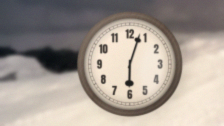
6,03
